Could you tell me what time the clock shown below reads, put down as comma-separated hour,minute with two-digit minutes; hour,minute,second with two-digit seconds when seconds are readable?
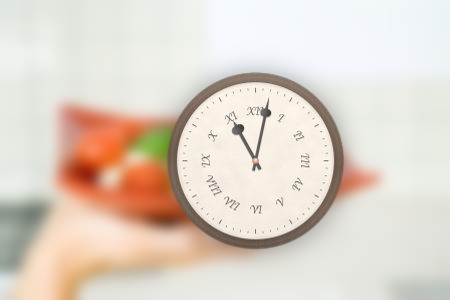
11,02
